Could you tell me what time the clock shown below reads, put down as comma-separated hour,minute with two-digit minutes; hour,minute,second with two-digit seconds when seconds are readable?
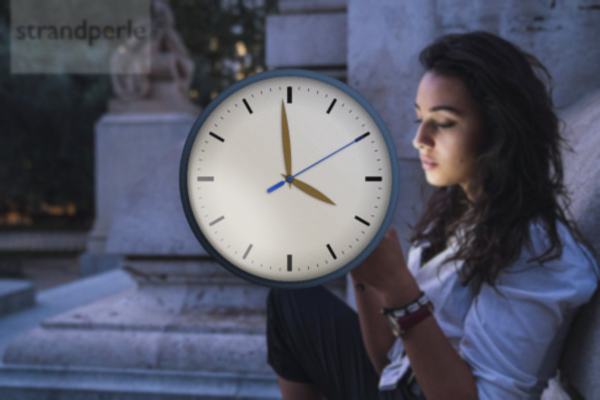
3,59,10
